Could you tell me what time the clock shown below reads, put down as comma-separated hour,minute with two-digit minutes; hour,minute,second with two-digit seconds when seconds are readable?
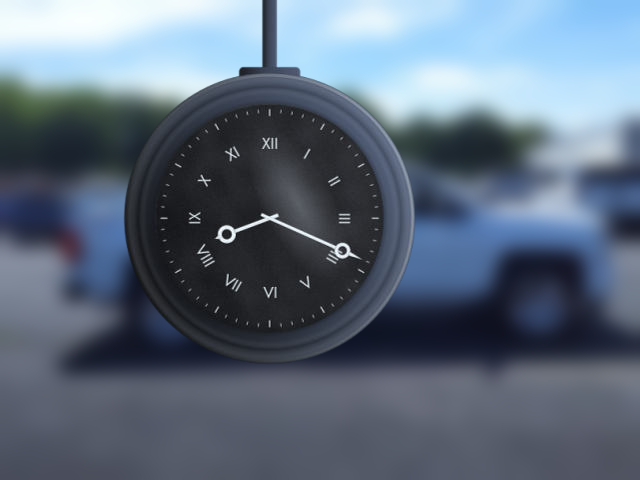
8,19
